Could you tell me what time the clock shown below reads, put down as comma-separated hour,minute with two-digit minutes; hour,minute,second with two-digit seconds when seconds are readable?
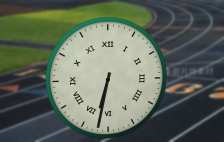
6,32
